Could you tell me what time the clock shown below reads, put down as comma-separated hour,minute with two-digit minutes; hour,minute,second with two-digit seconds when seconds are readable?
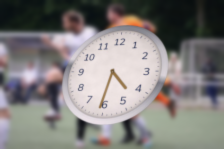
4,31
